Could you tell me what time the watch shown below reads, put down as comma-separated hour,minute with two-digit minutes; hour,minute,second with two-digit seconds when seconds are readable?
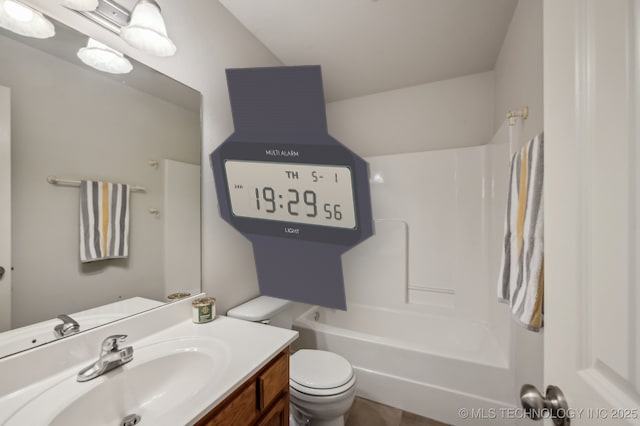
19,29,56
